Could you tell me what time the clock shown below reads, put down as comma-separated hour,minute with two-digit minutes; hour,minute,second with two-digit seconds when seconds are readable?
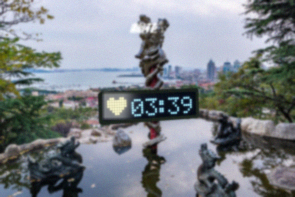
3,39
